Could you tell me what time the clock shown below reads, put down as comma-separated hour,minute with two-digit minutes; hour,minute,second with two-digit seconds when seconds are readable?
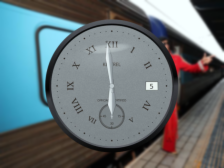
5,59
